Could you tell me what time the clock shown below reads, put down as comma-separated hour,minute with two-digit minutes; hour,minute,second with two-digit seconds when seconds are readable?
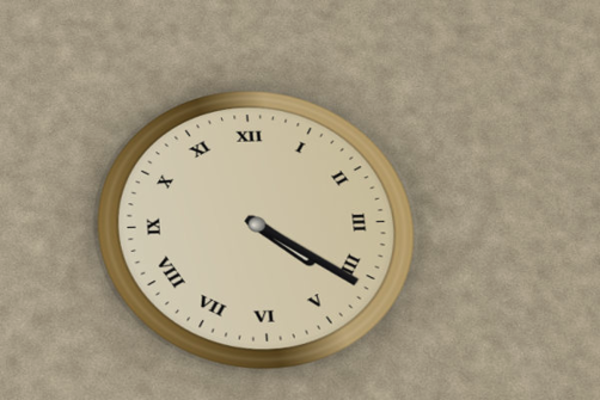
4,21
